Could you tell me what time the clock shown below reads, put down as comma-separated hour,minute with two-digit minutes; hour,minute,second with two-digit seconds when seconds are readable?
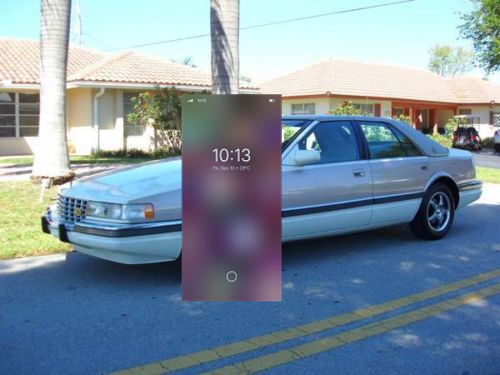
10,13
